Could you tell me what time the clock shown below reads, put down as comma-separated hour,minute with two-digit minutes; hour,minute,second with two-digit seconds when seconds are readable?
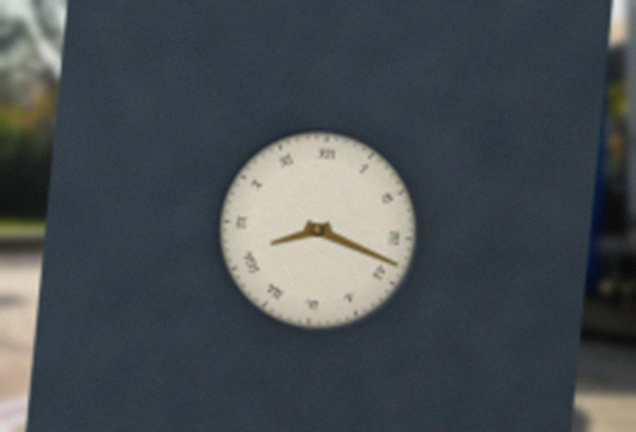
8,18
